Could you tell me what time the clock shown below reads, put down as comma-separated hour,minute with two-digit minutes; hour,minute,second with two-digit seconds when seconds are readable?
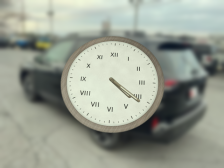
4,21
